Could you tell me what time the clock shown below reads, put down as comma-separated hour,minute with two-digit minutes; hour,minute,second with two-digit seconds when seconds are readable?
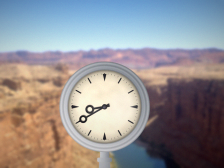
8,40
